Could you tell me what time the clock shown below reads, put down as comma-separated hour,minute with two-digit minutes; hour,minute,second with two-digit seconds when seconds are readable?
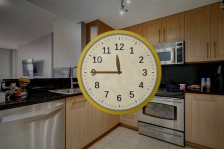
11,45
